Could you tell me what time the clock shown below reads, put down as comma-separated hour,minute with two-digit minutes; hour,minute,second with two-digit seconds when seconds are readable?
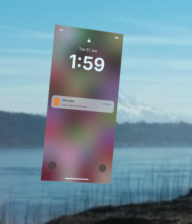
1,59
